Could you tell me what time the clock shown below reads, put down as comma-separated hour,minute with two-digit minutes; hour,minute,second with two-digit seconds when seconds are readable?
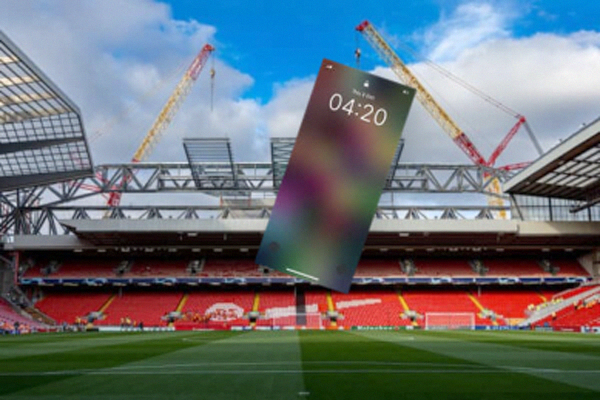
4,20
